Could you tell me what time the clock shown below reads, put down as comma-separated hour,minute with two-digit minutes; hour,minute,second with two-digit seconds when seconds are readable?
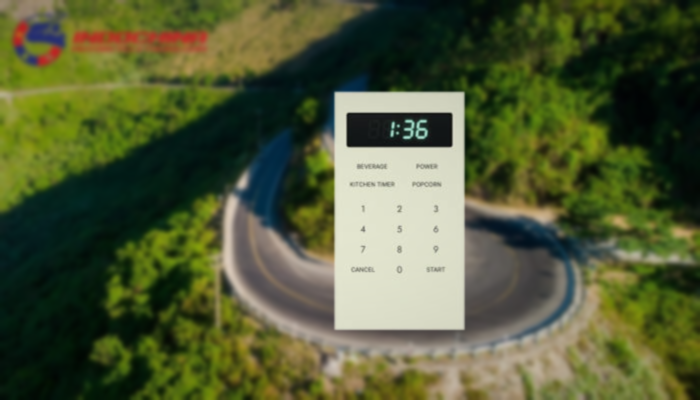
1,36
